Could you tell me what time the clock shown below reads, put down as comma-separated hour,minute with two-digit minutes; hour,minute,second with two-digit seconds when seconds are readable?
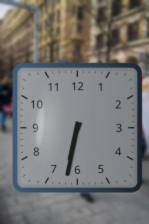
6,32
